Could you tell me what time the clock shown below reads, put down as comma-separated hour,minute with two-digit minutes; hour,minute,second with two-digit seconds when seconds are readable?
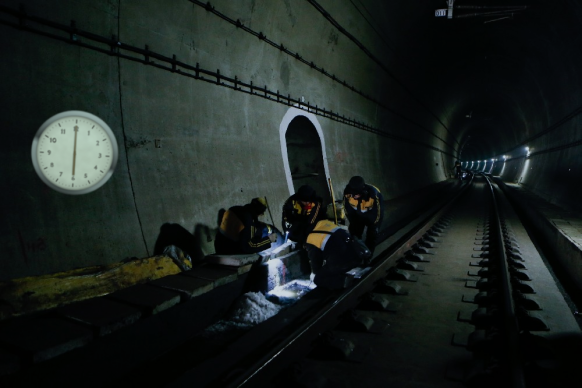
6,00
